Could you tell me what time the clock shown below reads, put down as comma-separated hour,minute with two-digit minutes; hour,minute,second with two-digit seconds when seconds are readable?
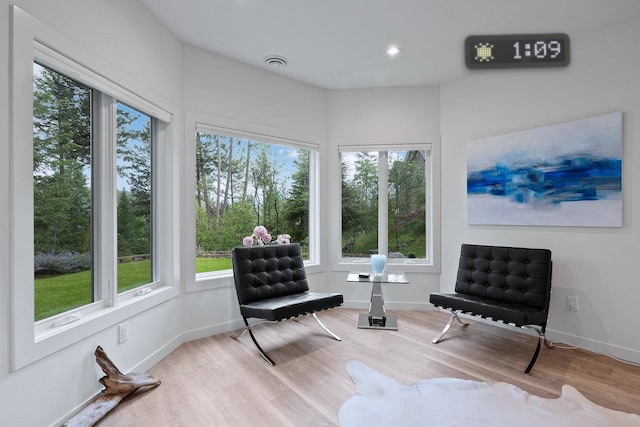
1,09
